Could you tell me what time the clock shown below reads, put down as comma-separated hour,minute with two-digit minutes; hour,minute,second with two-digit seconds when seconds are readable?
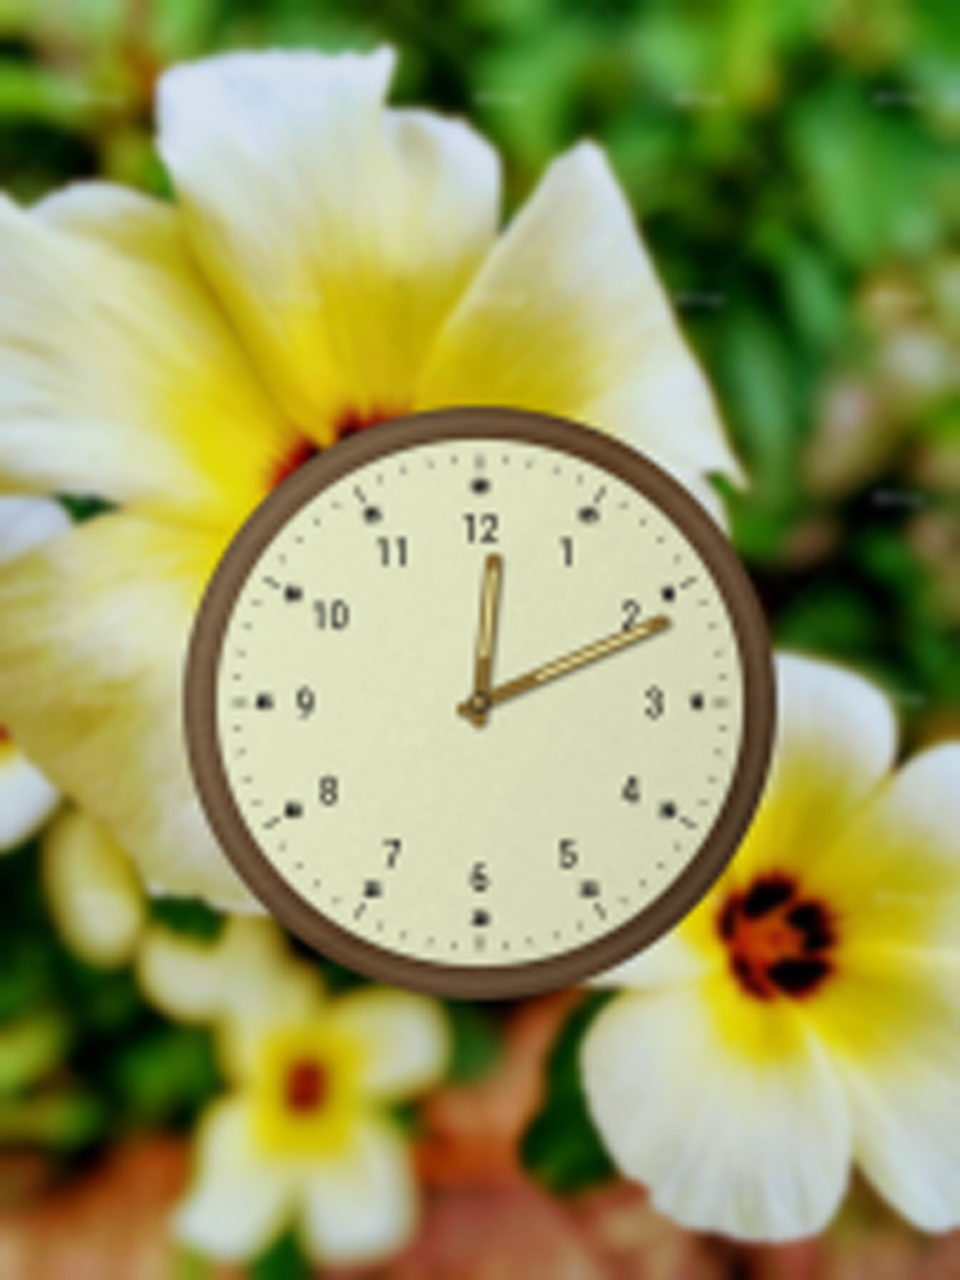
12,11
